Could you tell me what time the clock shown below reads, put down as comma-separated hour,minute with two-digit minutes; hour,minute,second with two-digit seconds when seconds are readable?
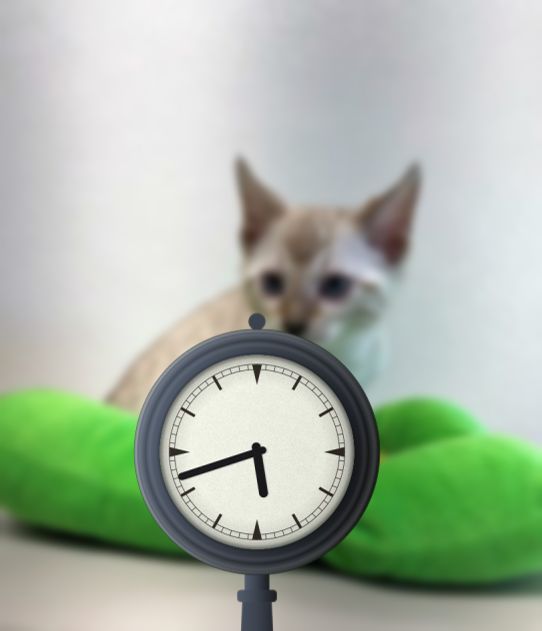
5,42
